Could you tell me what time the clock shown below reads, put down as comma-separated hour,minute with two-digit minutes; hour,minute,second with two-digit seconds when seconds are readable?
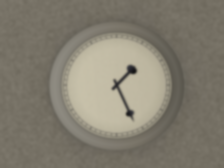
1,26
